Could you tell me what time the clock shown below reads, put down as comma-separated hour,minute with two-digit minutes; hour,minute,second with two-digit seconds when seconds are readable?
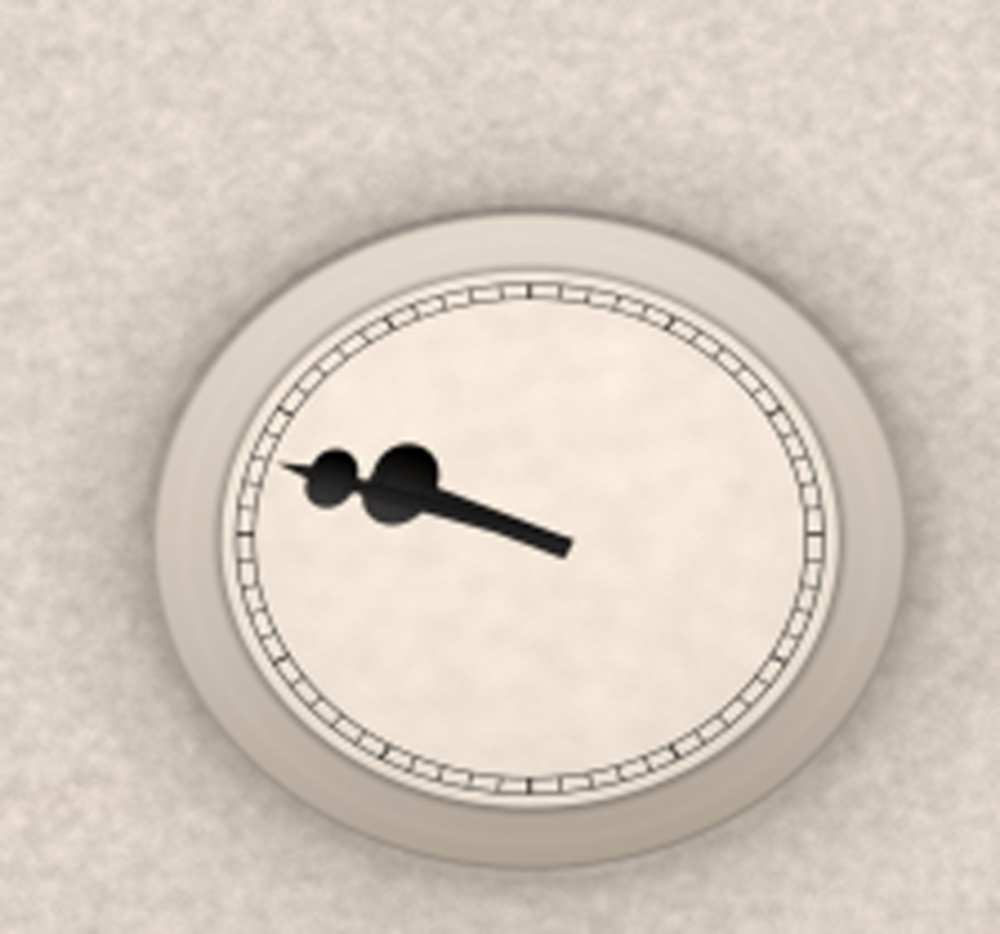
9,48
